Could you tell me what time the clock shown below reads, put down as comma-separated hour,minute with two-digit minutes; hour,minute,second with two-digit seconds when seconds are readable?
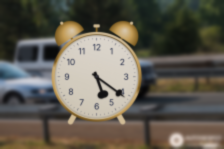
5,21
